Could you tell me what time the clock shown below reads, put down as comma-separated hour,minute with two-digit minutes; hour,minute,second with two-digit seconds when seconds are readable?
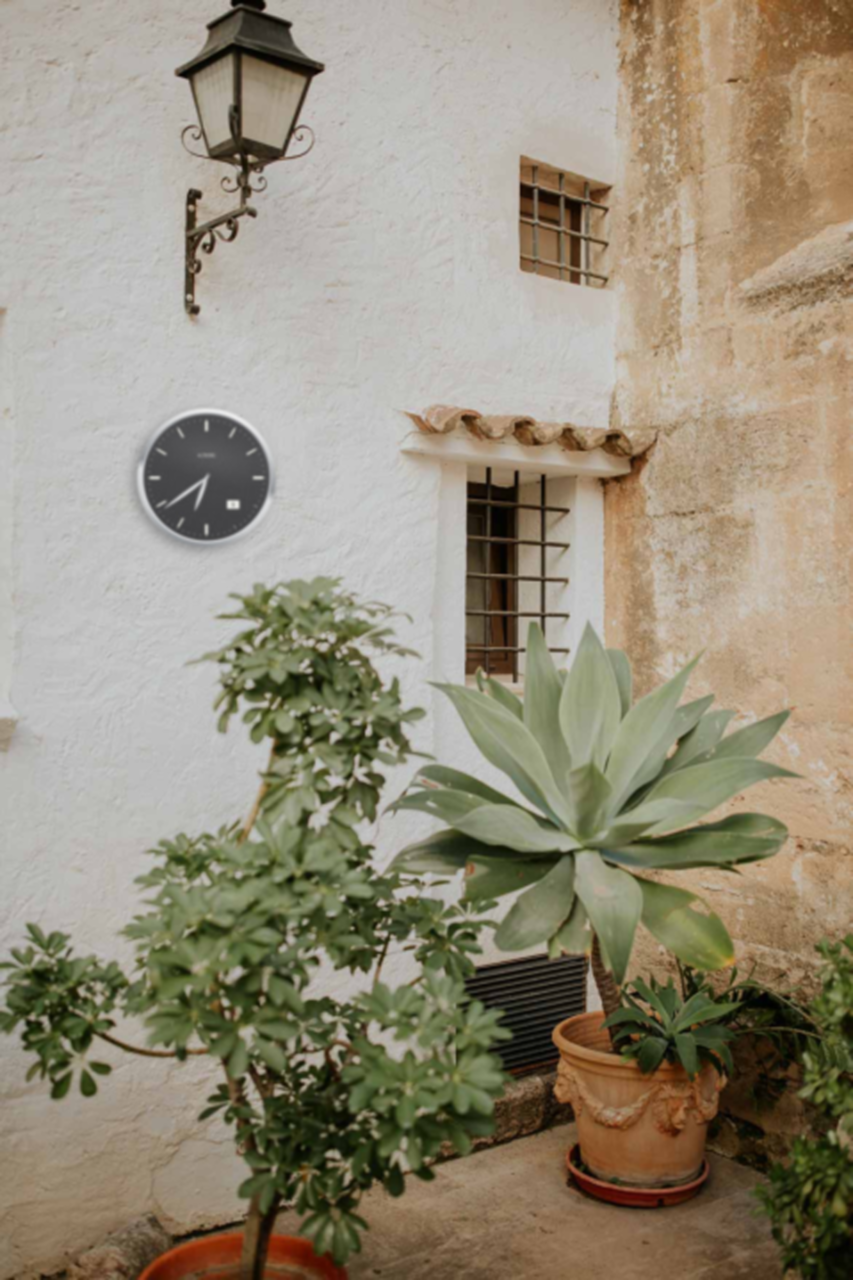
6,39
